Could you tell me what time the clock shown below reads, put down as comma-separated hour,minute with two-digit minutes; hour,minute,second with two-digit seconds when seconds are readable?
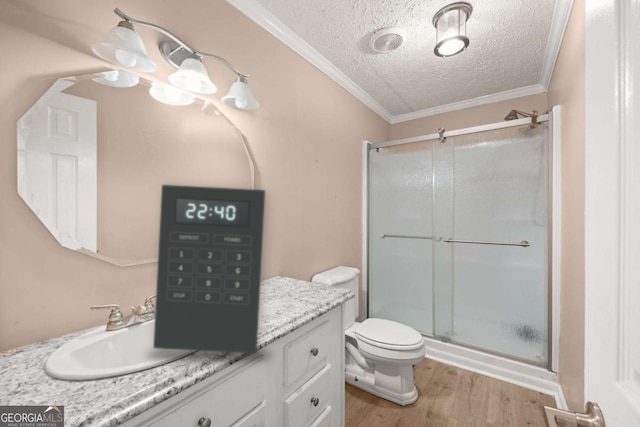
22,40
